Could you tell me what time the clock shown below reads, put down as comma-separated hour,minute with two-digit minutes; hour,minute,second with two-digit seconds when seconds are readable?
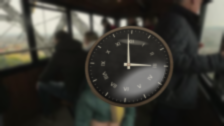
2,59
